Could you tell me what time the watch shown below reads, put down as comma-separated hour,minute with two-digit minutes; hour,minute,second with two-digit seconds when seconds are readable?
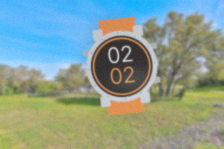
2,02
